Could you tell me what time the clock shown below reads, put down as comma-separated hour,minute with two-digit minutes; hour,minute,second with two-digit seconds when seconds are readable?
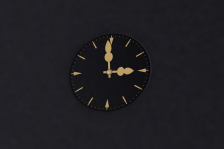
2,59
